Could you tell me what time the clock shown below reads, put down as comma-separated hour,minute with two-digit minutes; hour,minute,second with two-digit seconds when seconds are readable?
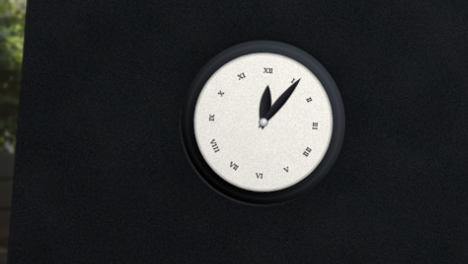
12,06
